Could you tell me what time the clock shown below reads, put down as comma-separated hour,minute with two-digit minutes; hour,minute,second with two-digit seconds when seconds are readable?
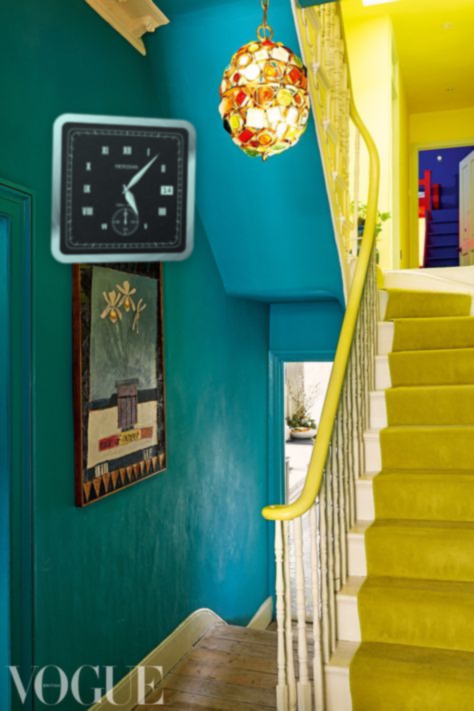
5,07
